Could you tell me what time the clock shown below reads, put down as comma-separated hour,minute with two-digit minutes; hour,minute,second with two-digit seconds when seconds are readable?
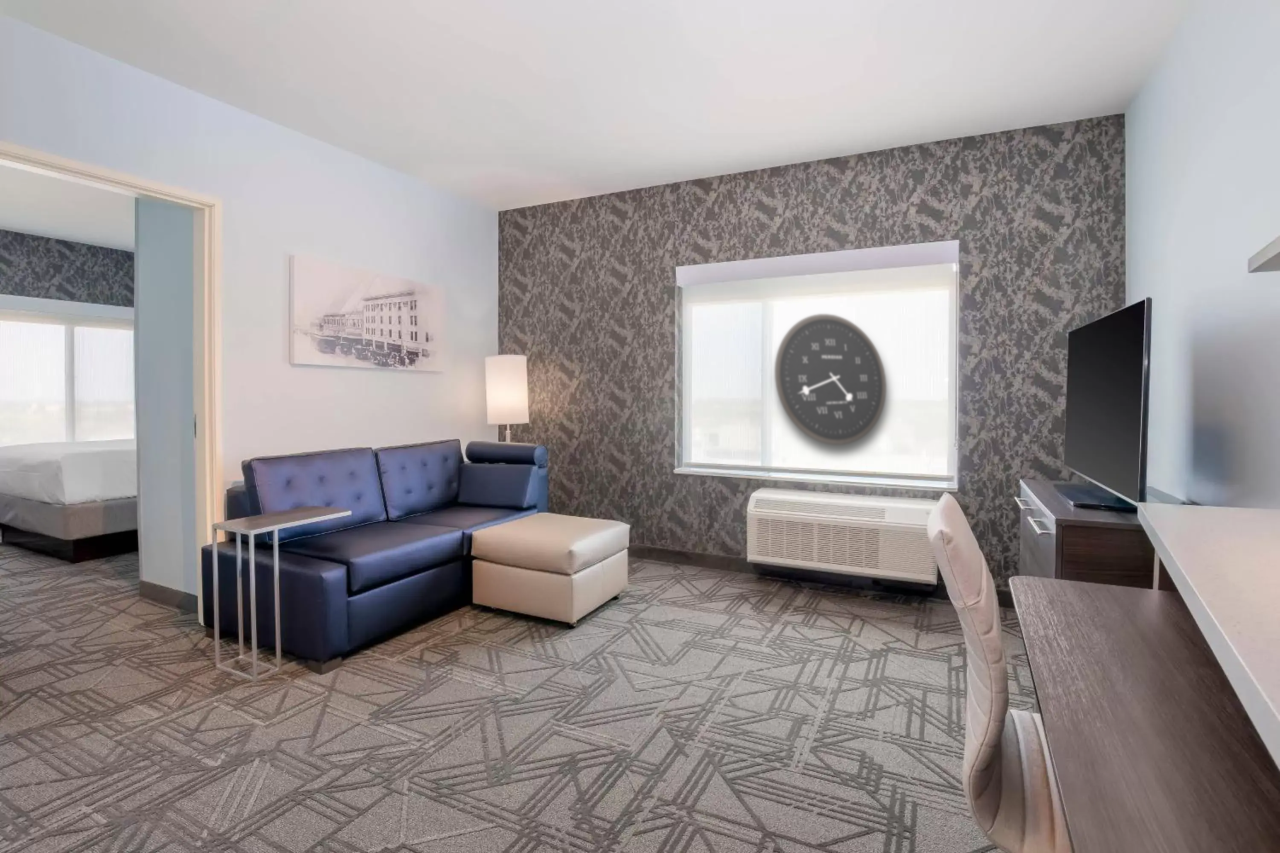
4,42
